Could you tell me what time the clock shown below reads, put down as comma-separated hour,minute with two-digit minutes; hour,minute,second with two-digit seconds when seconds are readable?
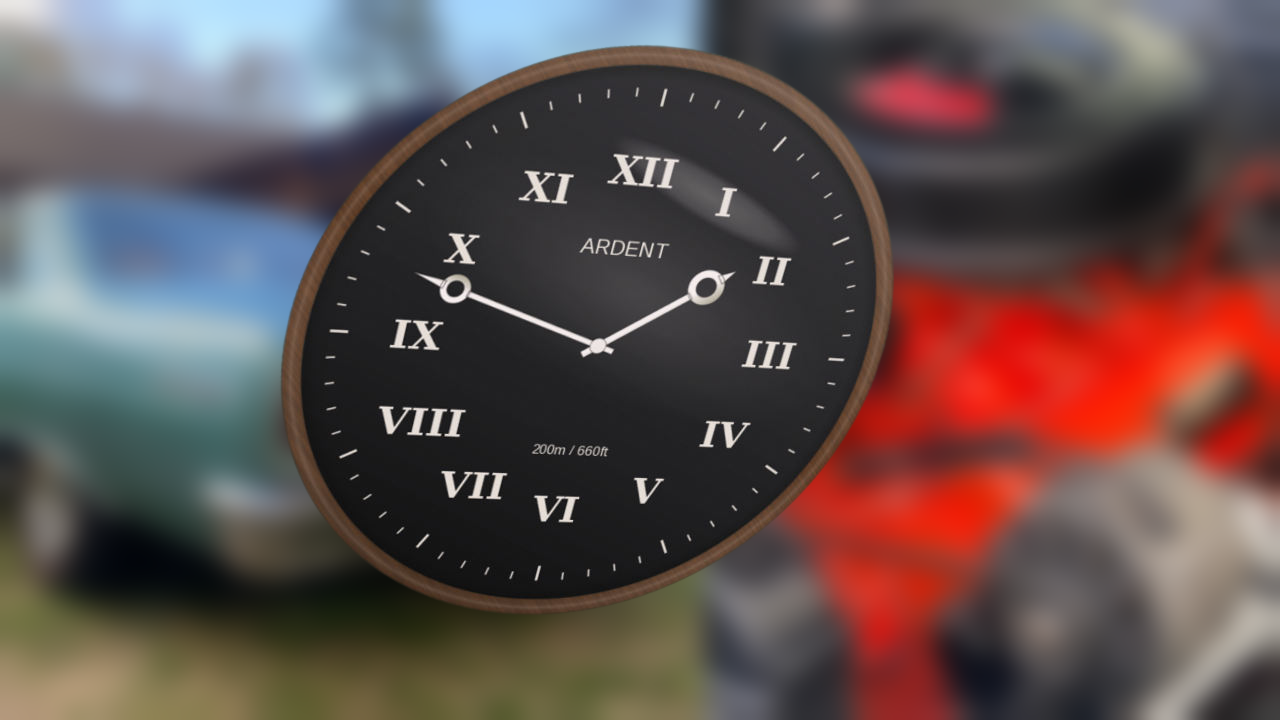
1,48
